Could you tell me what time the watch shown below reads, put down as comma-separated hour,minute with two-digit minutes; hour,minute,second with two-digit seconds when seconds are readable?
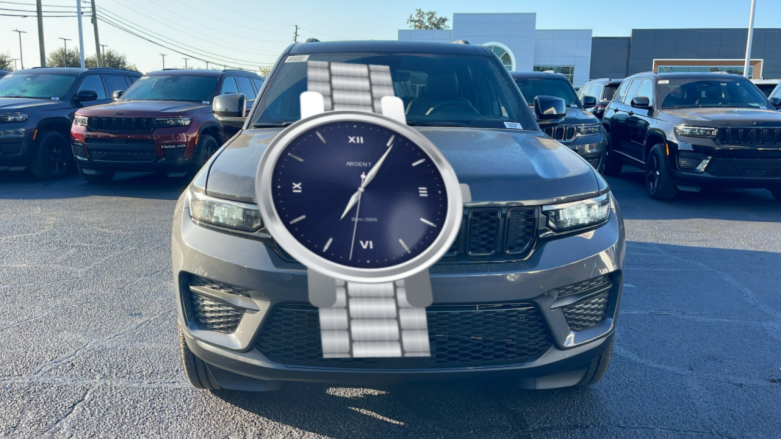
7,05,32
